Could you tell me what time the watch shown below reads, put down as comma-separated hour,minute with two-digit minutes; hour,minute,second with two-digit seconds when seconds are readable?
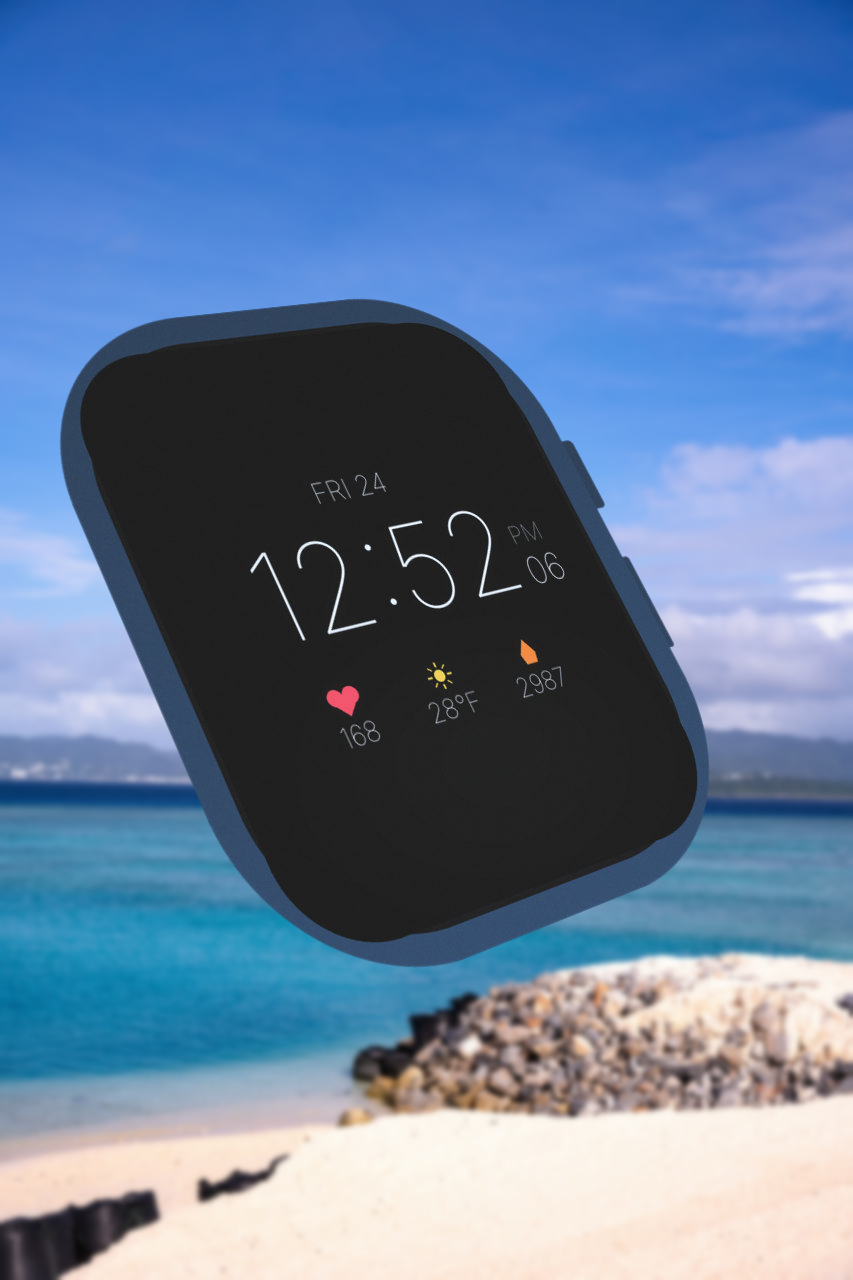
12,52,06
